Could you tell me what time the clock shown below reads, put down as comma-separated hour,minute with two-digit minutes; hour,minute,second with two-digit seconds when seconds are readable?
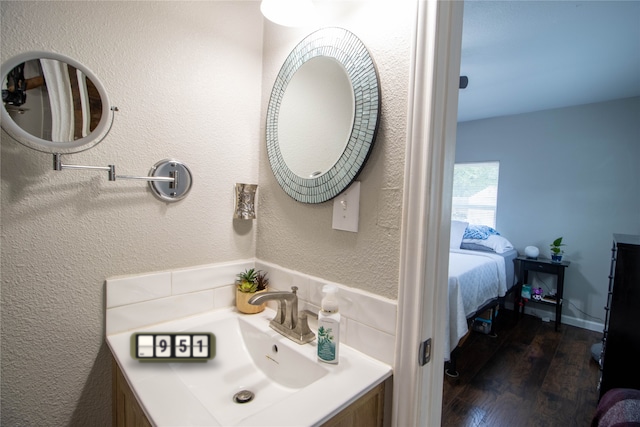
9,51
